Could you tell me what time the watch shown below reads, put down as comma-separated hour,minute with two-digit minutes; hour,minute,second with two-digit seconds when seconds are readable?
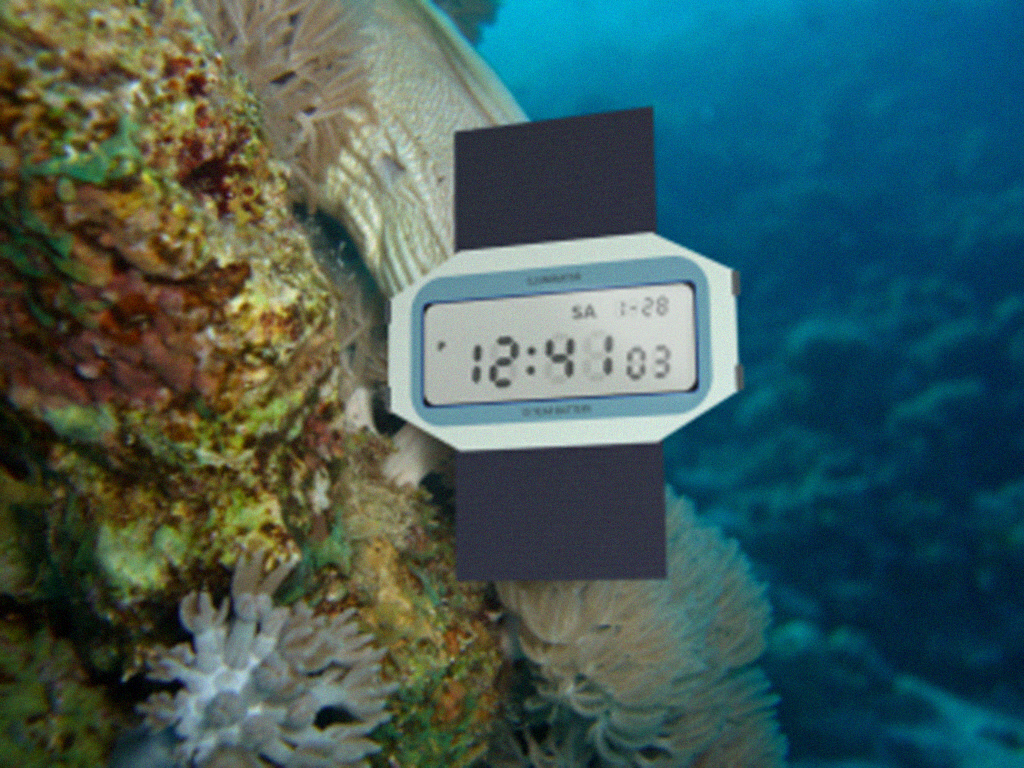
12,41,03
